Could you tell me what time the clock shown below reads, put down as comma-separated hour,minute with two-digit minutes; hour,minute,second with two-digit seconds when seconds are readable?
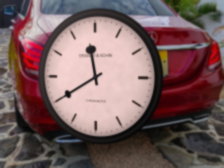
11,40
